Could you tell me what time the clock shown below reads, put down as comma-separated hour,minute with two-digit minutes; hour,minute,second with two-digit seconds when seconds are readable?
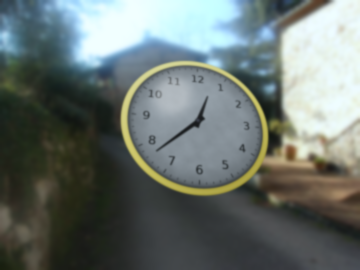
12,38
